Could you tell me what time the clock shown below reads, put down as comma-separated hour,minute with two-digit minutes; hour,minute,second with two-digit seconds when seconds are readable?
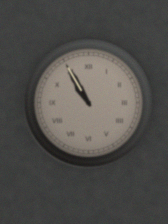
10,55
